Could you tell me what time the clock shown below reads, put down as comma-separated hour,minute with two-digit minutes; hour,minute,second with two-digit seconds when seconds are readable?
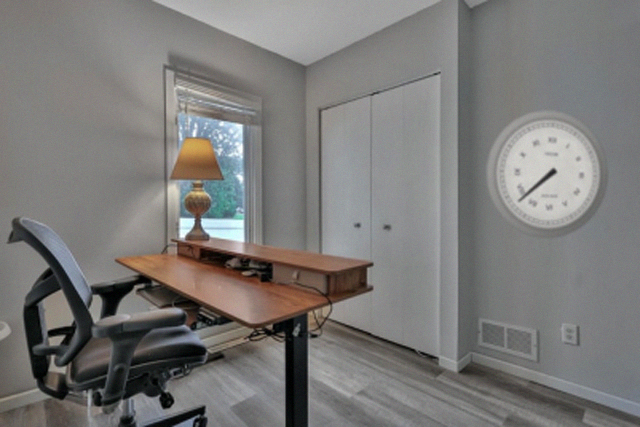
7,38
